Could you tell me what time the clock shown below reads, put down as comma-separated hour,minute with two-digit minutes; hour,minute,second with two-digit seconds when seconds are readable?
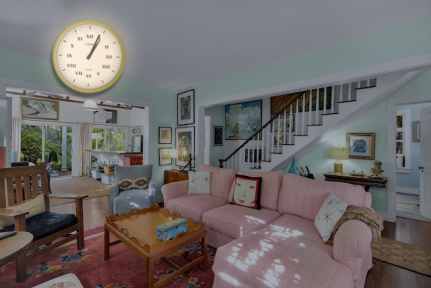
1,04
